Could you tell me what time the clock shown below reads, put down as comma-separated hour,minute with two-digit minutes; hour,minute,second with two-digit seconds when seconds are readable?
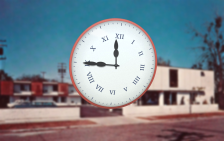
11,45
